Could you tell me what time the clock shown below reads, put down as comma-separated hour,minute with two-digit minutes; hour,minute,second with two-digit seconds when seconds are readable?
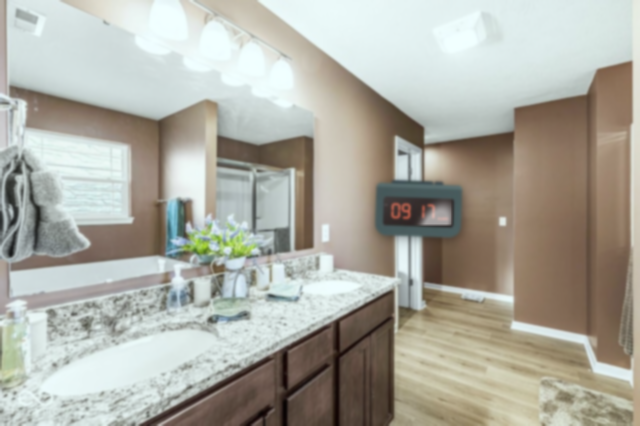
9,17
